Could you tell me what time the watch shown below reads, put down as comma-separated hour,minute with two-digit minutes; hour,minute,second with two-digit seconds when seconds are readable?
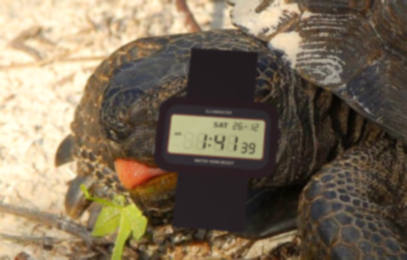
1,41,39
